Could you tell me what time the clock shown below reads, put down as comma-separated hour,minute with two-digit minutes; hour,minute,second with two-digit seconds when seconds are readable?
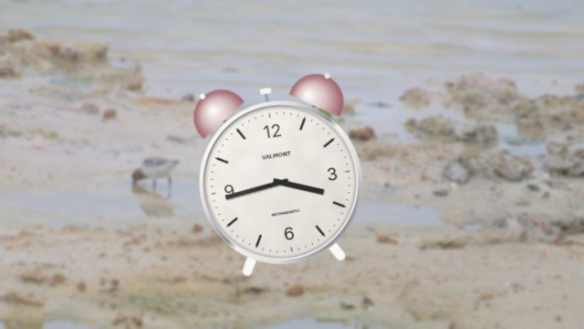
3,44
